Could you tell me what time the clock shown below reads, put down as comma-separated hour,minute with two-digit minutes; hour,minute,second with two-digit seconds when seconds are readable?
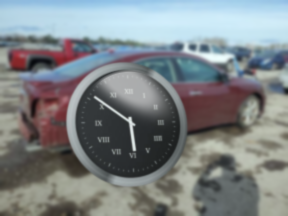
5,51
